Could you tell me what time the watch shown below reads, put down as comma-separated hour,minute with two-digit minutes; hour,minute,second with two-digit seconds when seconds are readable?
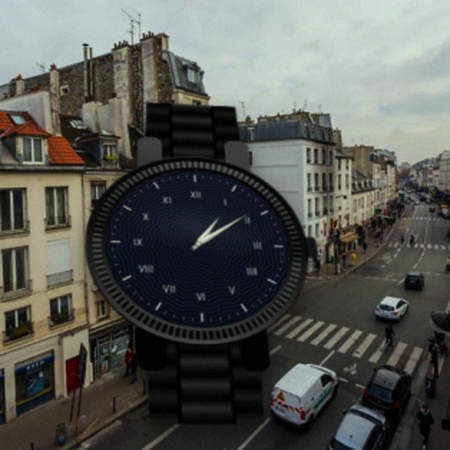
1,09
